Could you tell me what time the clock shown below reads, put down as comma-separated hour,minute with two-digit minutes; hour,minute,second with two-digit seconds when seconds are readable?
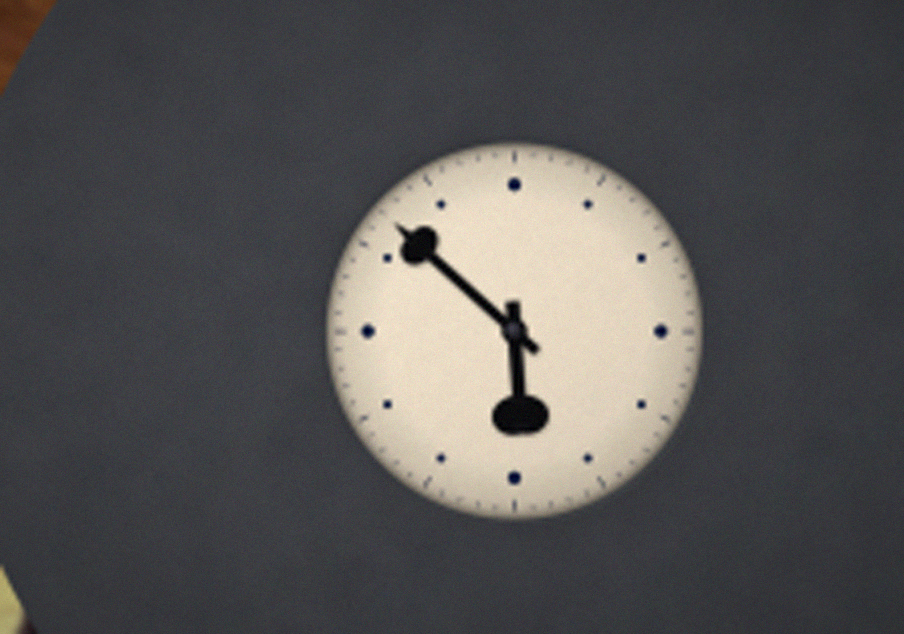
5,52
